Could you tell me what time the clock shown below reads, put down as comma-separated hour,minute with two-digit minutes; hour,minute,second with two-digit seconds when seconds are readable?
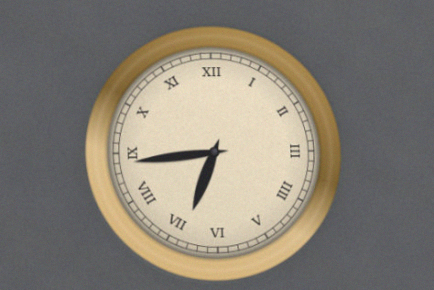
6,44
